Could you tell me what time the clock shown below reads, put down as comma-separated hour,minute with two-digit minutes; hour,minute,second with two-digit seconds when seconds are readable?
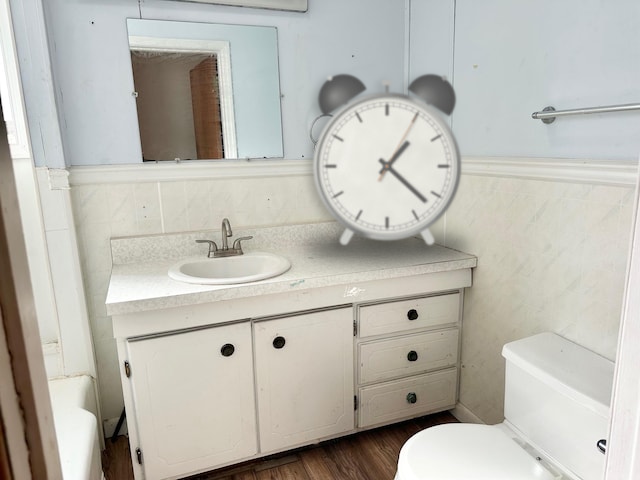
1,22,05
